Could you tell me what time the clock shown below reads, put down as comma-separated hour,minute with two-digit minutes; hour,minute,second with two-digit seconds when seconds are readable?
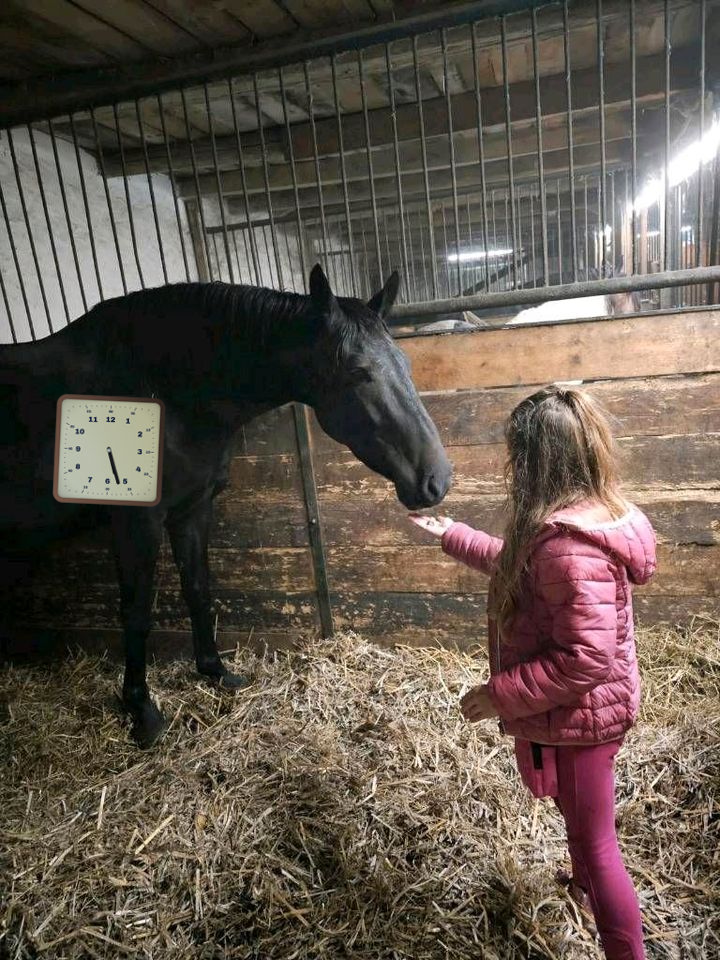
5,27
